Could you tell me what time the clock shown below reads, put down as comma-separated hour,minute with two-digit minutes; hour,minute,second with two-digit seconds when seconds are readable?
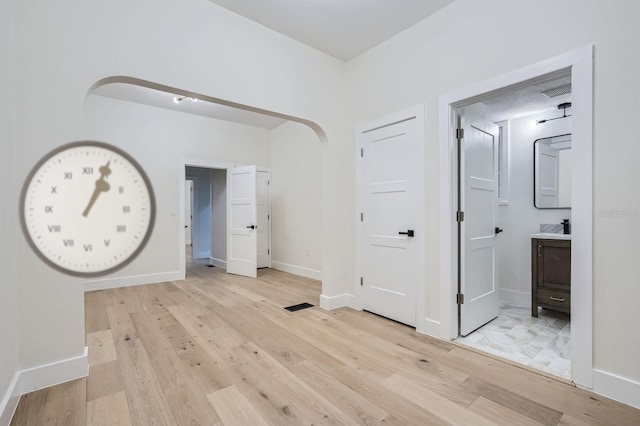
1,04
